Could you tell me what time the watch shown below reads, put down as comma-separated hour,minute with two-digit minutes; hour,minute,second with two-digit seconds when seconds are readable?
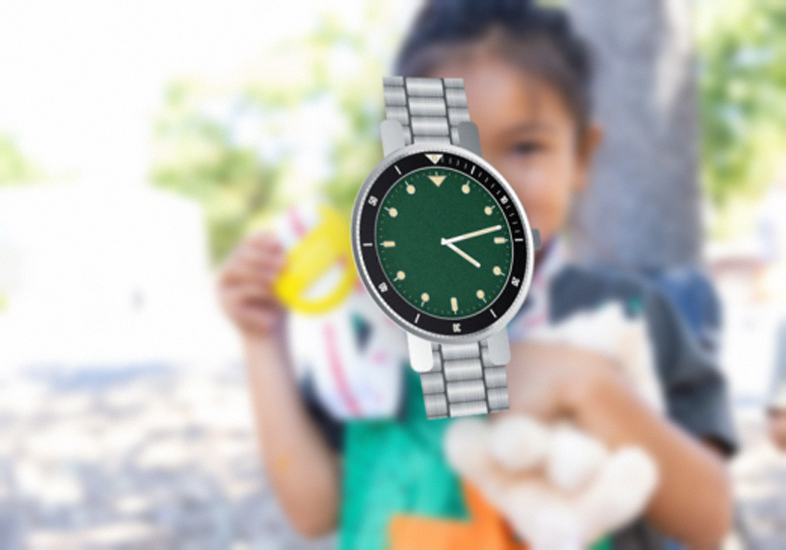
4,13
